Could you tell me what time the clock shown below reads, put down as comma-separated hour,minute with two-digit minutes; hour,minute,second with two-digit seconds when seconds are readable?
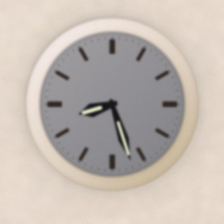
8,27
